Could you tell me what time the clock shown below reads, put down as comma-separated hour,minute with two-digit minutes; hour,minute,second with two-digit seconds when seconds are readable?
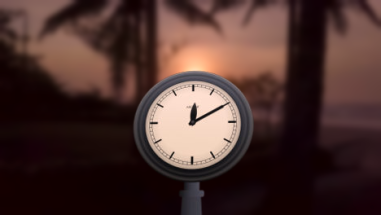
12,10
